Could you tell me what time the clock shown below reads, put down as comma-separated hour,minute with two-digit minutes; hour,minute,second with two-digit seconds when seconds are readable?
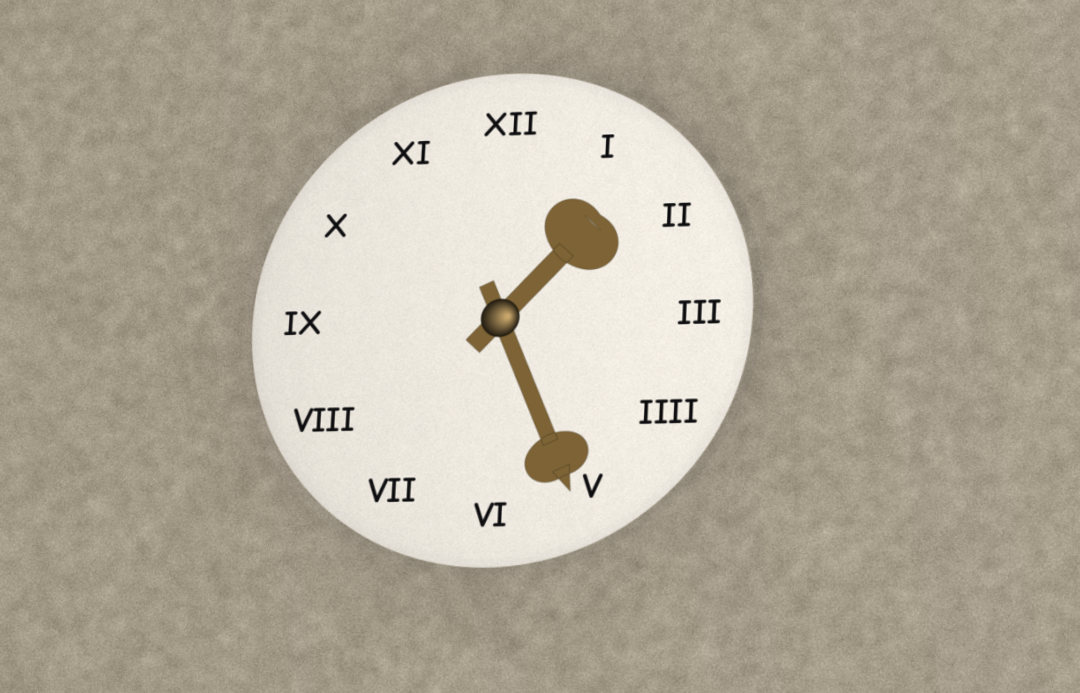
1,26
